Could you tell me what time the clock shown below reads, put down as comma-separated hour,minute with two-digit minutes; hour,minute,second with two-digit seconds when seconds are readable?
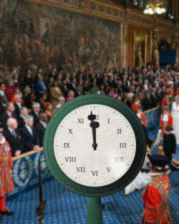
11,59
